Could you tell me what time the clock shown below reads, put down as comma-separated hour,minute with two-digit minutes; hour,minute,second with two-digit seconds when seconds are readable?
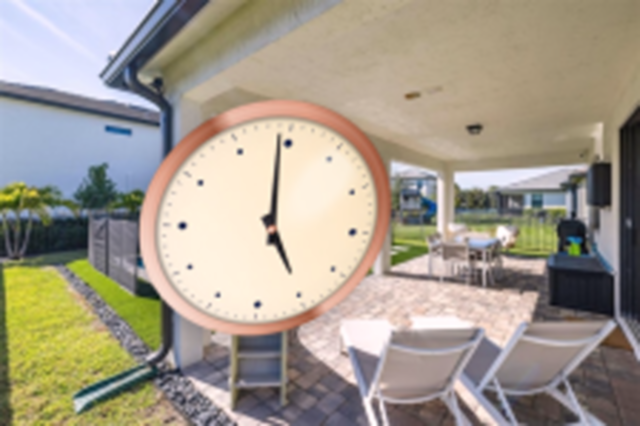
4,59
